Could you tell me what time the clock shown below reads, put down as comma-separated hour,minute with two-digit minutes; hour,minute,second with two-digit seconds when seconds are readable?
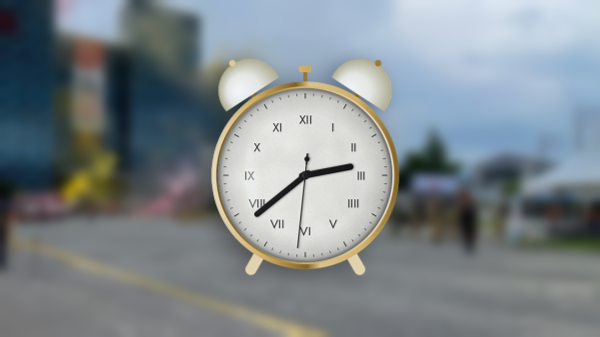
2,38,31
